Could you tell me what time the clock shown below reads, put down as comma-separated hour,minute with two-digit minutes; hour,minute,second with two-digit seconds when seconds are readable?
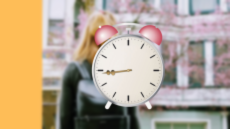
8,44
